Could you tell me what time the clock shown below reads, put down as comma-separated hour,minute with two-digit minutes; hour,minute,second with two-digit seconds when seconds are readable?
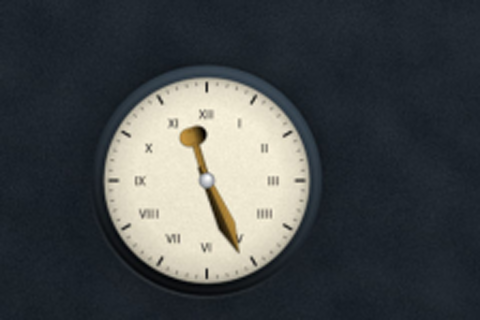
11,26
